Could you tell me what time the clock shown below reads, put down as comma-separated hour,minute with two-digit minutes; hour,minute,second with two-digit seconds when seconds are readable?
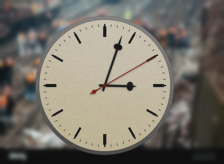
3,03,10
